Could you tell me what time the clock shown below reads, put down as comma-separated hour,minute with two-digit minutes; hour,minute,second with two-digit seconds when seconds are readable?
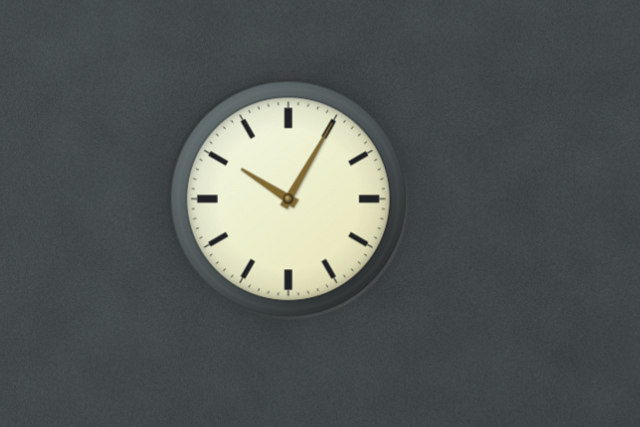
10,05
